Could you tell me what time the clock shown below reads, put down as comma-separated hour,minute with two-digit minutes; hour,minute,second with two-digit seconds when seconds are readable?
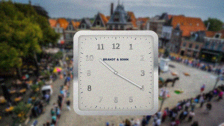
10,20
